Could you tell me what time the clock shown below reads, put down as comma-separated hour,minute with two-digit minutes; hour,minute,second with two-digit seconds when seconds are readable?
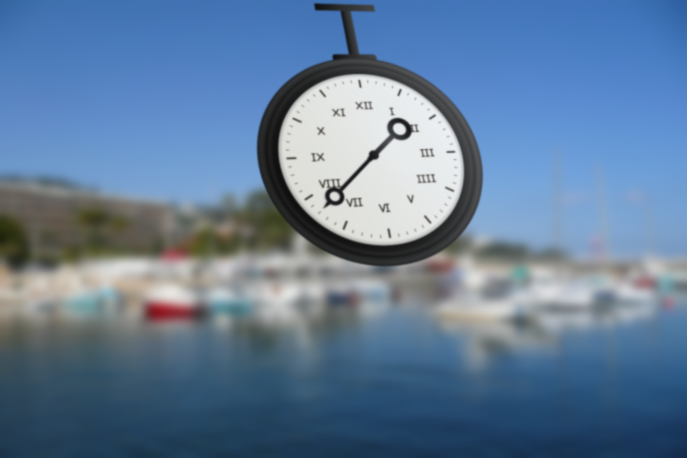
1,38
